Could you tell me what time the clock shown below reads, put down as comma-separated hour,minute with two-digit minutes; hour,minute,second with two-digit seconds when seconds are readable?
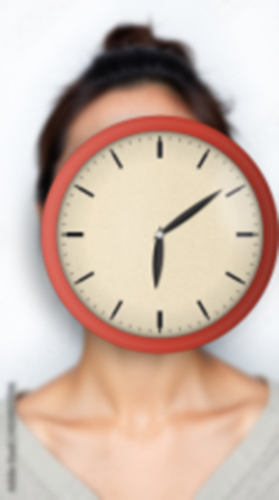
6,09
